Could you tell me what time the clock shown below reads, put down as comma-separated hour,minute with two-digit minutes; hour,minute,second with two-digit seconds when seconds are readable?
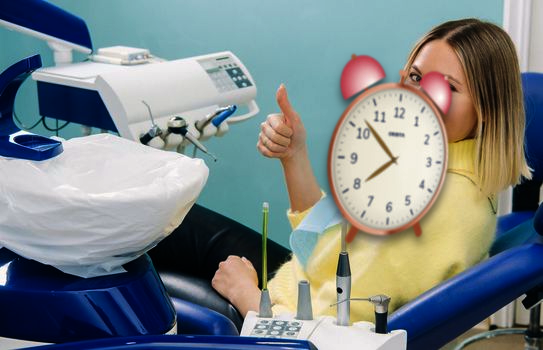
7,52
